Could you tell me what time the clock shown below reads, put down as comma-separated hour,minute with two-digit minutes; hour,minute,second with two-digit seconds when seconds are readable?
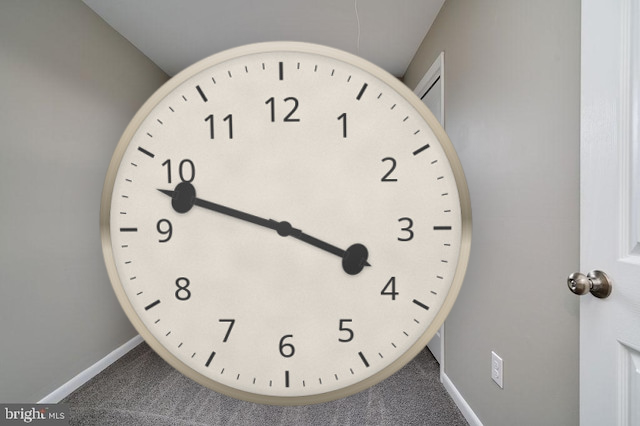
3,48
